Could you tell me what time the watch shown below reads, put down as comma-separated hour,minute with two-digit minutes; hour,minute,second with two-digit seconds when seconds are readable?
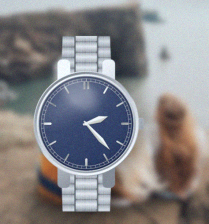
2,23
